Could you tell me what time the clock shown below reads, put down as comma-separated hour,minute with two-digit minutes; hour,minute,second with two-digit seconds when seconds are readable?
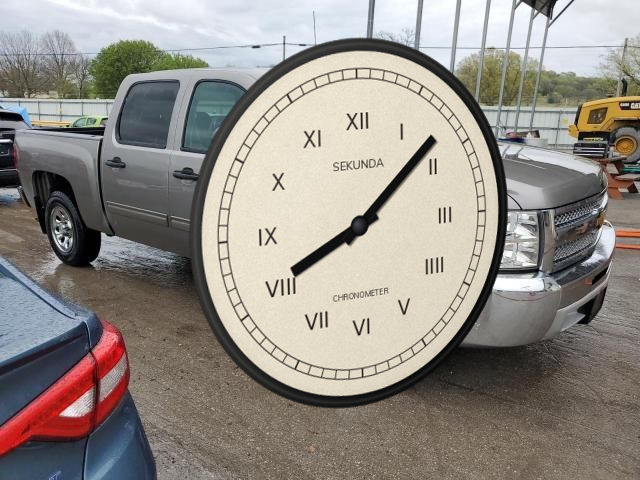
8,08
